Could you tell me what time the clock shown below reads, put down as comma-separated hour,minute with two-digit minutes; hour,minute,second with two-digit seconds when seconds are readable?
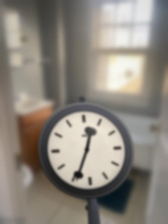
12,34
